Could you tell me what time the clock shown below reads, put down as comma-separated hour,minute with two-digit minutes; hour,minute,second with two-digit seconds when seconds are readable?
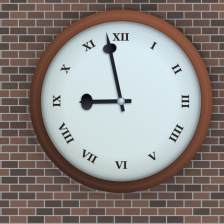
8,58
